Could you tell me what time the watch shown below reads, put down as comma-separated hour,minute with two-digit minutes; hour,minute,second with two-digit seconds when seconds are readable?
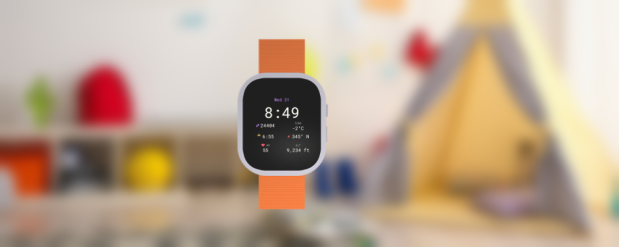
8,49
